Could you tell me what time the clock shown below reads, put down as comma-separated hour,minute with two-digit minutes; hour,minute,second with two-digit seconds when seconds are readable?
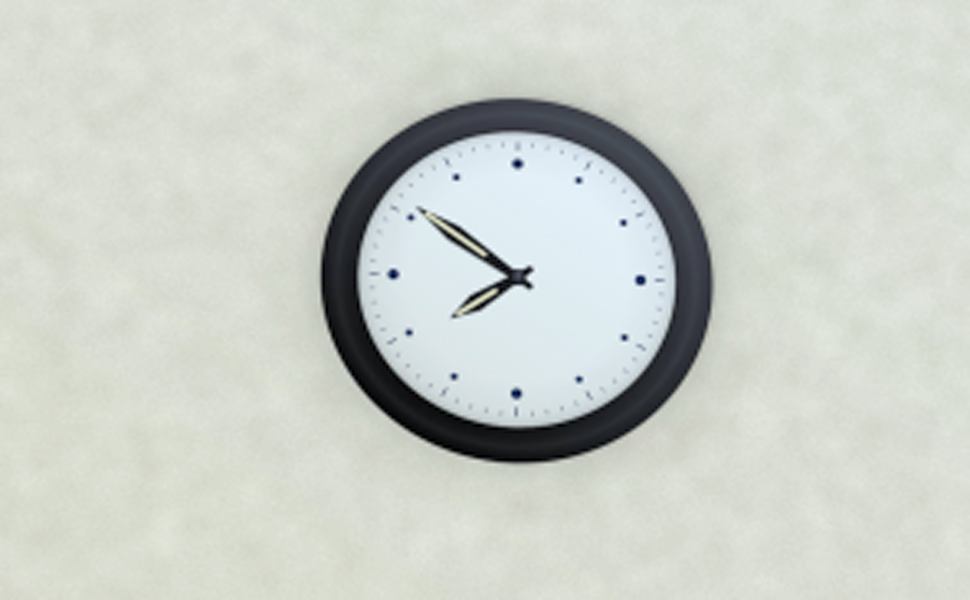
7,51
